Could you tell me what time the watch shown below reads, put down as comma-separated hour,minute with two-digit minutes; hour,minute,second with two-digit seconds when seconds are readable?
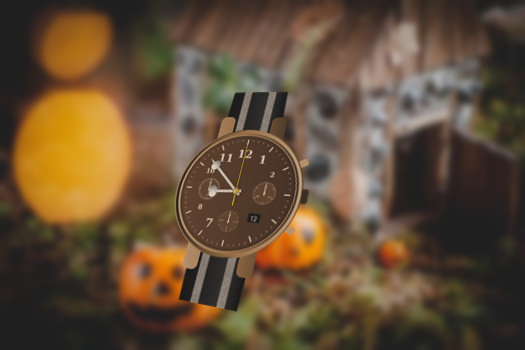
8,52
